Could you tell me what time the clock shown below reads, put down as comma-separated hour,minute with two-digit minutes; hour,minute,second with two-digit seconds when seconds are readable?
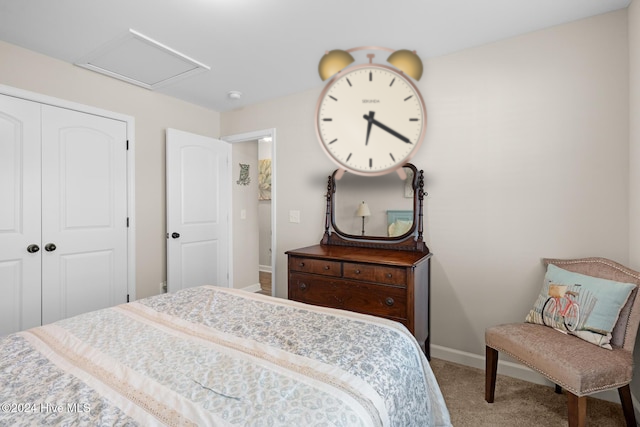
6,20
